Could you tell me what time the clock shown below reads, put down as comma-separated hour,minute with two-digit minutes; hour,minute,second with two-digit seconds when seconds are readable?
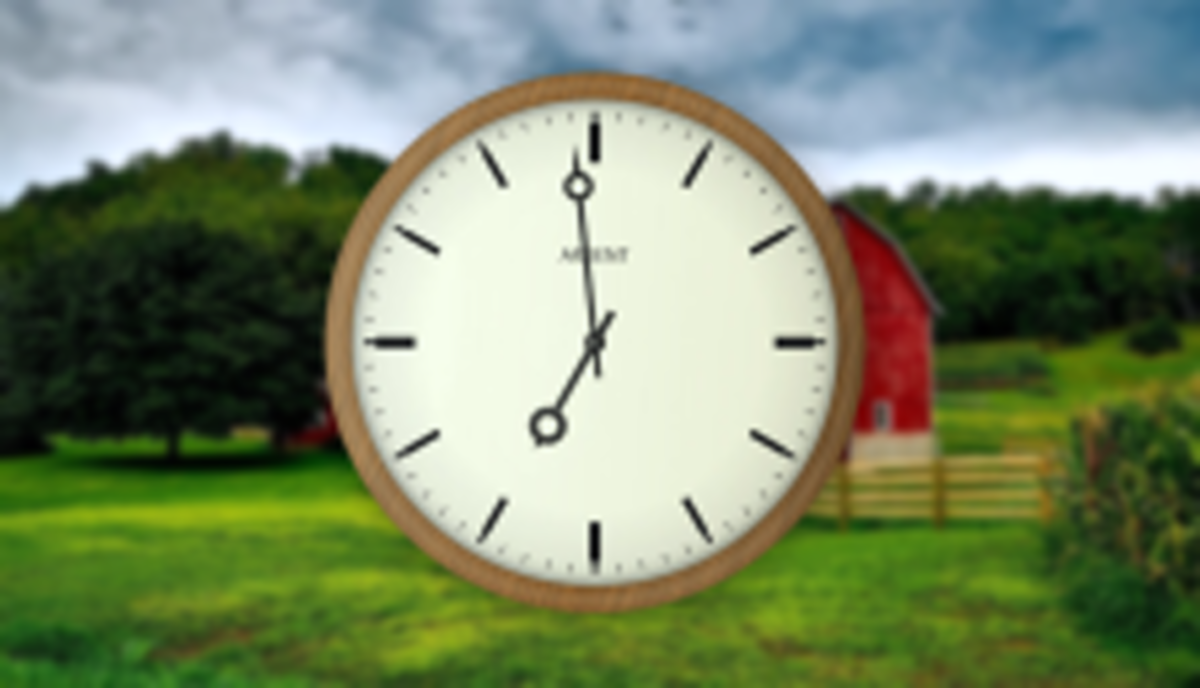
6,59
